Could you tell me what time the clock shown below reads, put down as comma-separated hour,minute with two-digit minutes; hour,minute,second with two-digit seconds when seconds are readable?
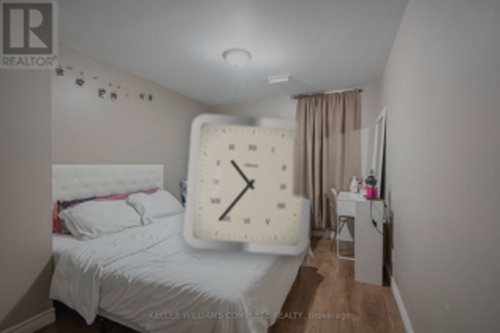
10,36
